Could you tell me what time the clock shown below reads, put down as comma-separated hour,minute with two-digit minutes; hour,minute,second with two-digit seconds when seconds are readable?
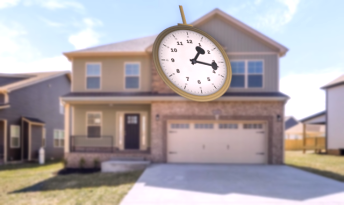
1,17
